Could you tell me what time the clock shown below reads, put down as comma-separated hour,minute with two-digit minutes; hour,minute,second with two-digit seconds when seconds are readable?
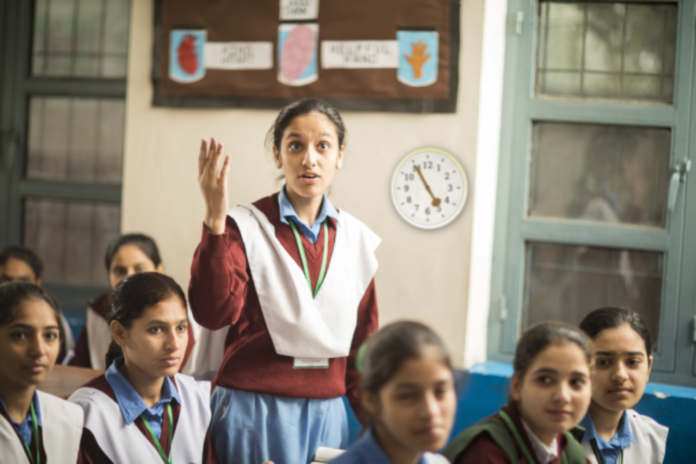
4,55
